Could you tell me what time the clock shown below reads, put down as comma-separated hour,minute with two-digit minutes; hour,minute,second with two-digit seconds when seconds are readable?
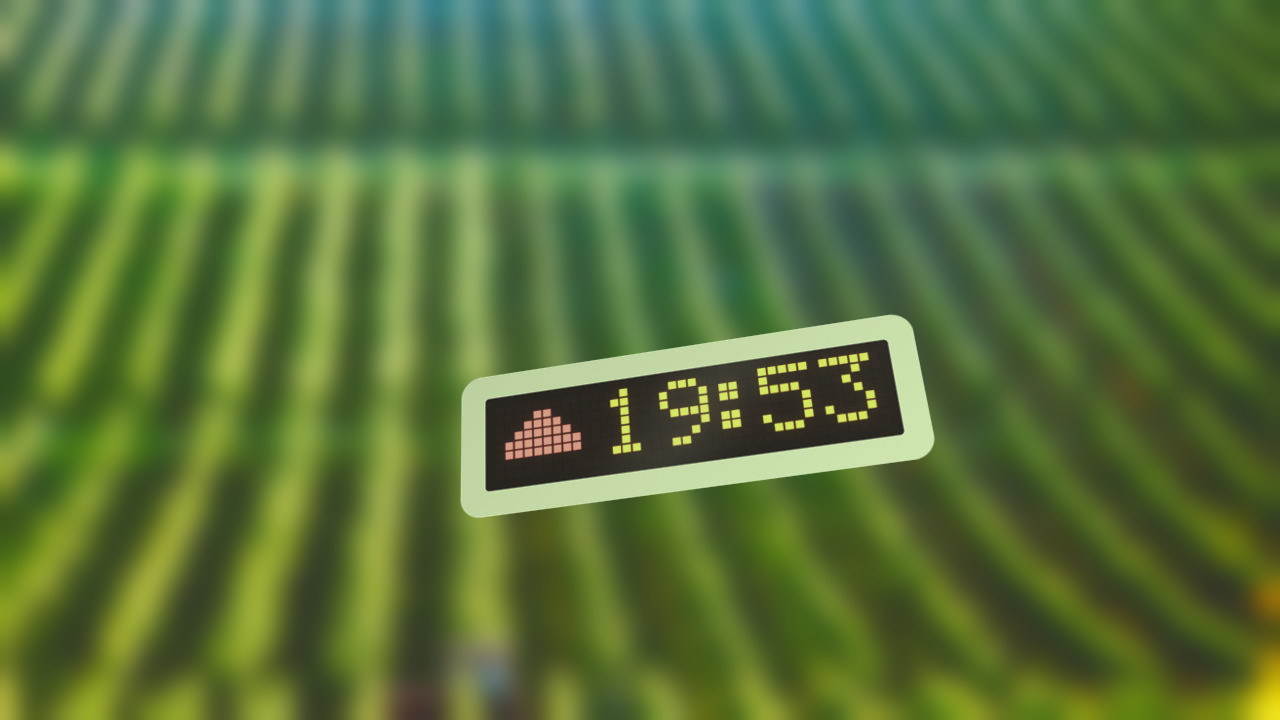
19,53
